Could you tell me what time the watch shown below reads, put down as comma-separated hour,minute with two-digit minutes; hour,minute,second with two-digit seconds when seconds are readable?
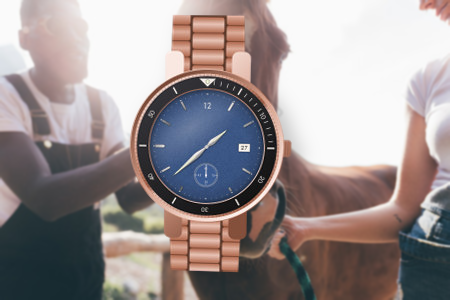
1,38
